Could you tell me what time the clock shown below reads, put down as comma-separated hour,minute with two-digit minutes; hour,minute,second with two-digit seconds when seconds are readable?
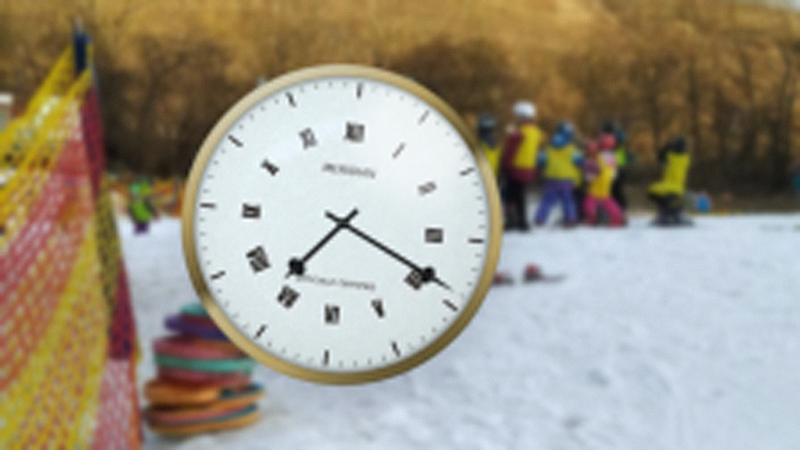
7,19
